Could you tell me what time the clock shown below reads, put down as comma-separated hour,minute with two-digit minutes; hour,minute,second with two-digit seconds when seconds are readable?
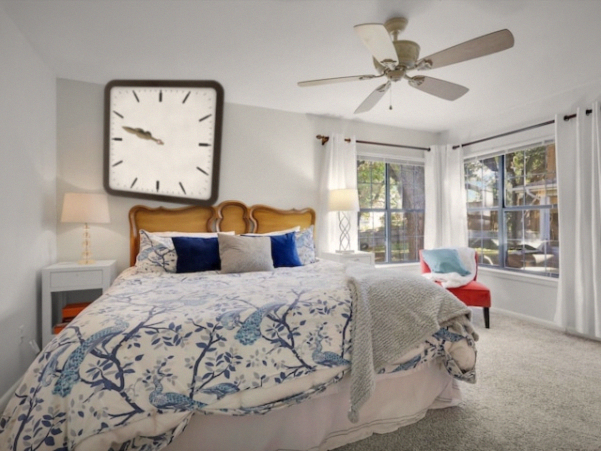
9,48
